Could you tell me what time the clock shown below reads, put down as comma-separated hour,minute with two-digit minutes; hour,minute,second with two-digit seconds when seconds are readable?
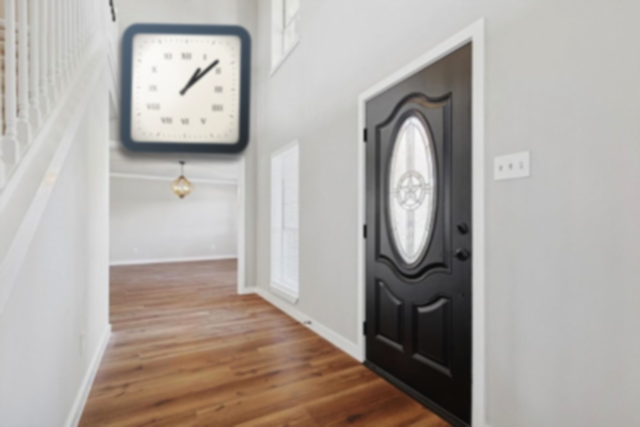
1,08
